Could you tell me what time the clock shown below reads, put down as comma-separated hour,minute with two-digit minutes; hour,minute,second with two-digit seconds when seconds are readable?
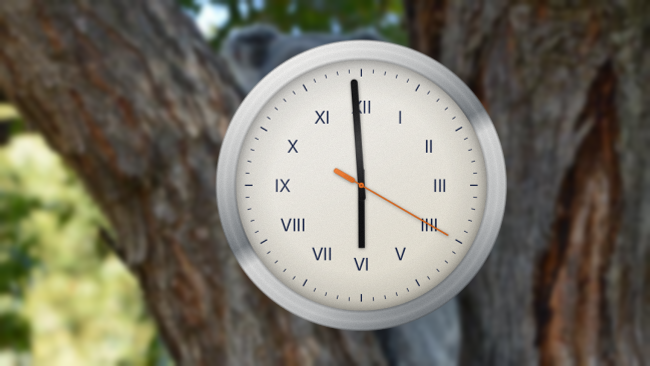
5,59,20
